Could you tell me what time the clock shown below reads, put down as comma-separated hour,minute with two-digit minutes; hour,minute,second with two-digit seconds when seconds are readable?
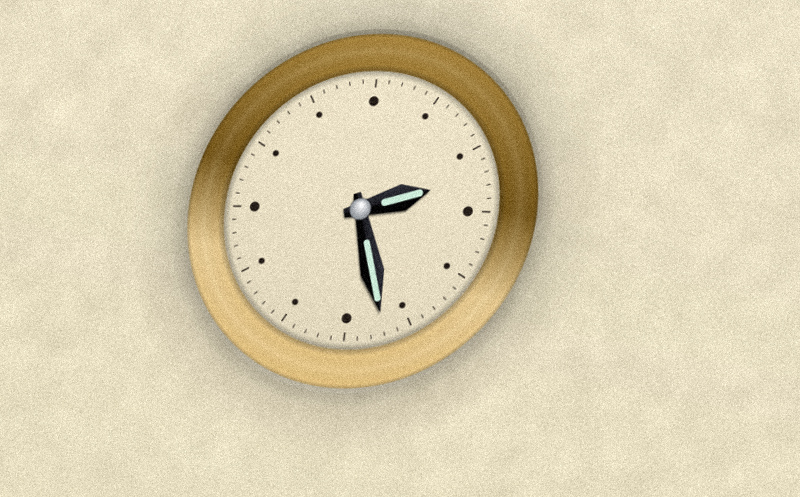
2,27
